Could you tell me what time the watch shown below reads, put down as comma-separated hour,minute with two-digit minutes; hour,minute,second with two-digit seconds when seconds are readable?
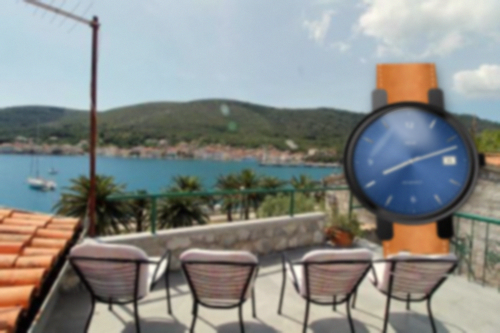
8,12
